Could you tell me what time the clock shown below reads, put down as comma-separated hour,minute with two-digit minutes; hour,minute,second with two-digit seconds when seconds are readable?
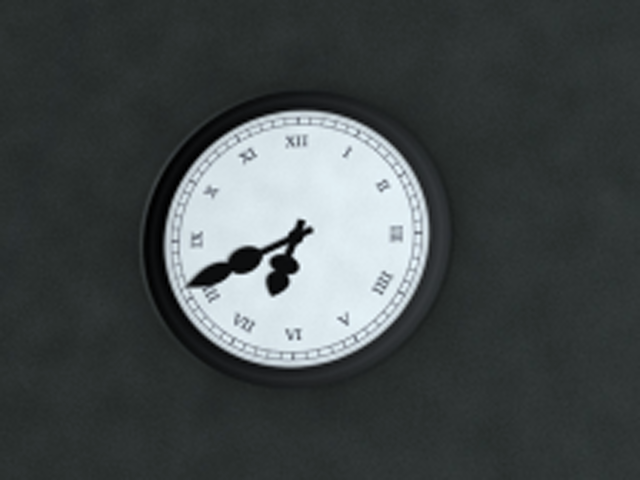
6,41
